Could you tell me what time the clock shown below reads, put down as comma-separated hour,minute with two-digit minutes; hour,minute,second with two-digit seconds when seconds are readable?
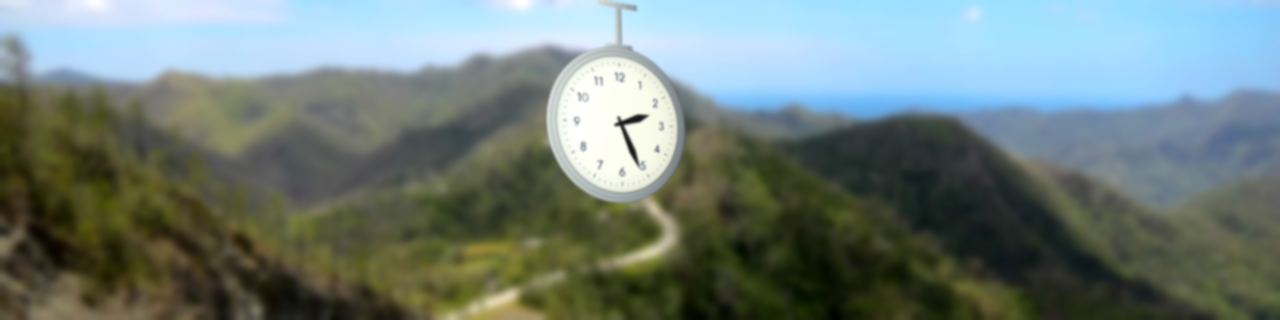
2,26
